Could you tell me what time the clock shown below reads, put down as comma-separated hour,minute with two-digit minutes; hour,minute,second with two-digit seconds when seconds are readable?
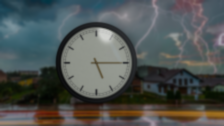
5,15
